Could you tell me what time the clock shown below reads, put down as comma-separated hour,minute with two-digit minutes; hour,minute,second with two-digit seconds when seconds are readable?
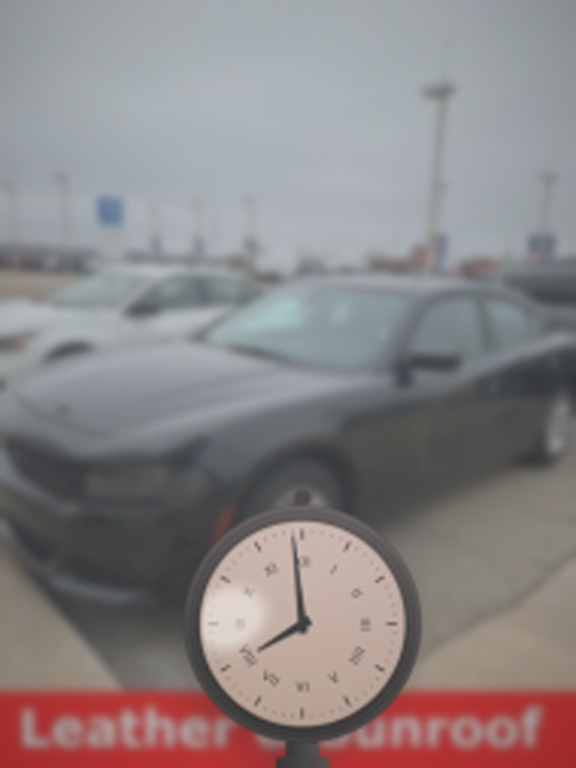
7,59
